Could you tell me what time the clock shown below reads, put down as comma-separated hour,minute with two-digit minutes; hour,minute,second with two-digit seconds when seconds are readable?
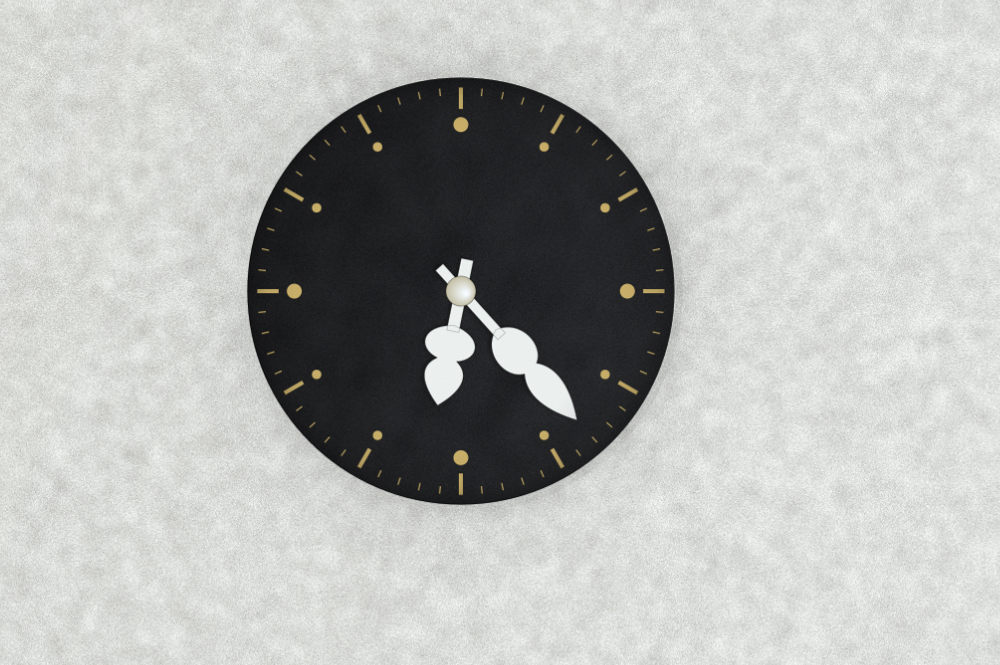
6,23
